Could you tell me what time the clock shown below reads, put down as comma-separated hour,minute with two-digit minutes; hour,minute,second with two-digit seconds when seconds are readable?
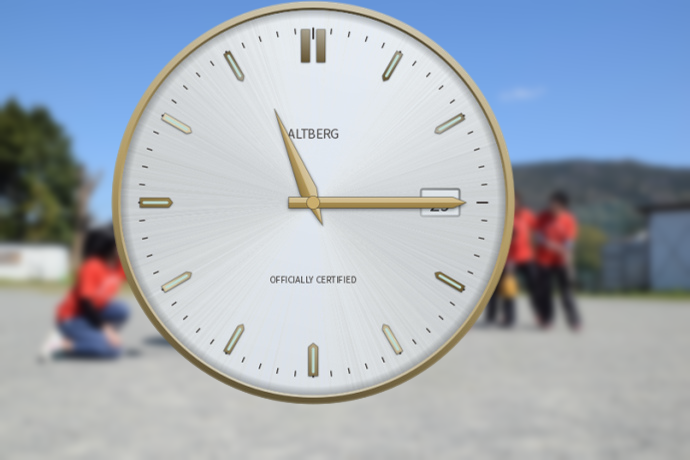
11,15
